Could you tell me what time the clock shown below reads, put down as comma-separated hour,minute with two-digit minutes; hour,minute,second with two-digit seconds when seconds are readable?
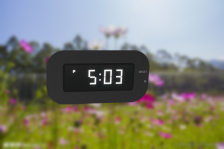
5,03
